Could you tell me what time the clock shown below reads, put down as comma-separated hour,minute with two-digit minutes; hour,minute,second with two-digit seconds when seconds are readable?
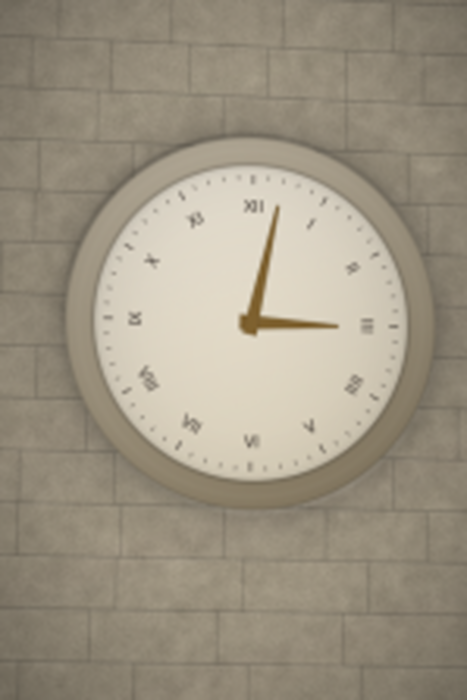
3,02
